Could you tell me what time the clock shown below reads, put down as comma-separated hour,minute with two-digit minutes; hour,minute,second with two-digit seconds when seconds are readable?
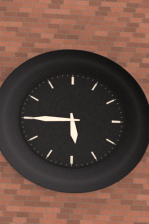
5,45
